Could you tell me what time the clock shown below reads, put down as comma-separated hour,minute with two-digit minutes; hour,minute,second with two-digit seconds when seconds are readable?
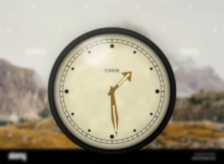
1,29
